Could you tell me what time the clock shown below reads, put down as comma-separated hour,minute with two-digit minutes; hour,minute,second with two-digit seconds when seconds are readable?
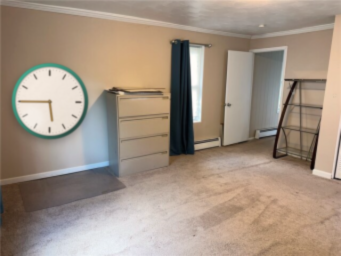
5,45
